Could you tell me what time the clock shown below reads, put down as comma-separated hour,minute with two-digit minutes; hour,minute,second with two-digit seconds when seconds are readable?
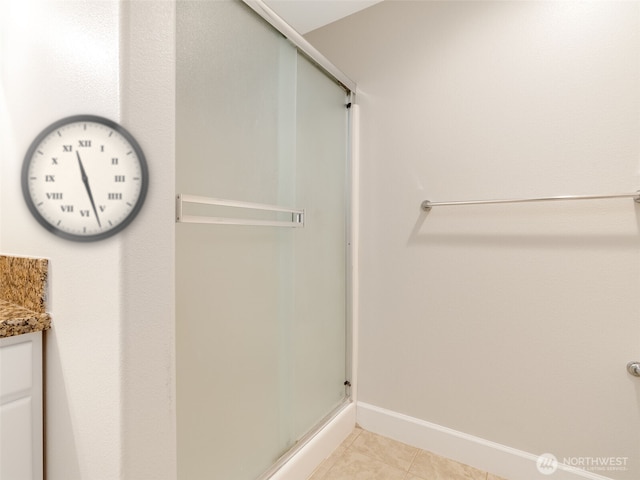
11,27
